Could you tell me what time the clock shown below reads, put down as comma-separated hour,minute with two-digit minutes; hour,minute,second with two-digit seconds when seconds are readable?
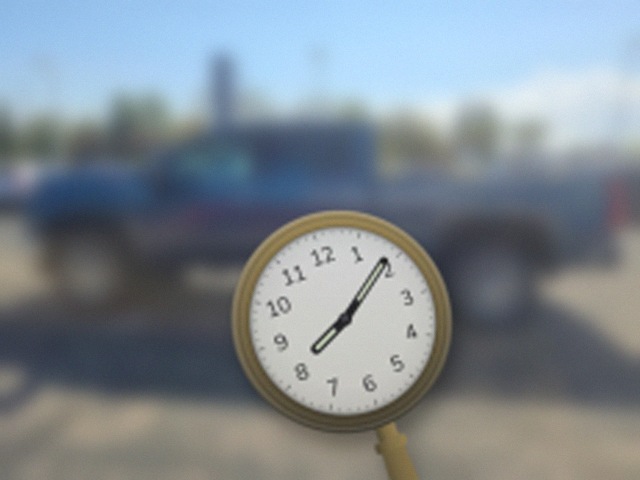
8,09
